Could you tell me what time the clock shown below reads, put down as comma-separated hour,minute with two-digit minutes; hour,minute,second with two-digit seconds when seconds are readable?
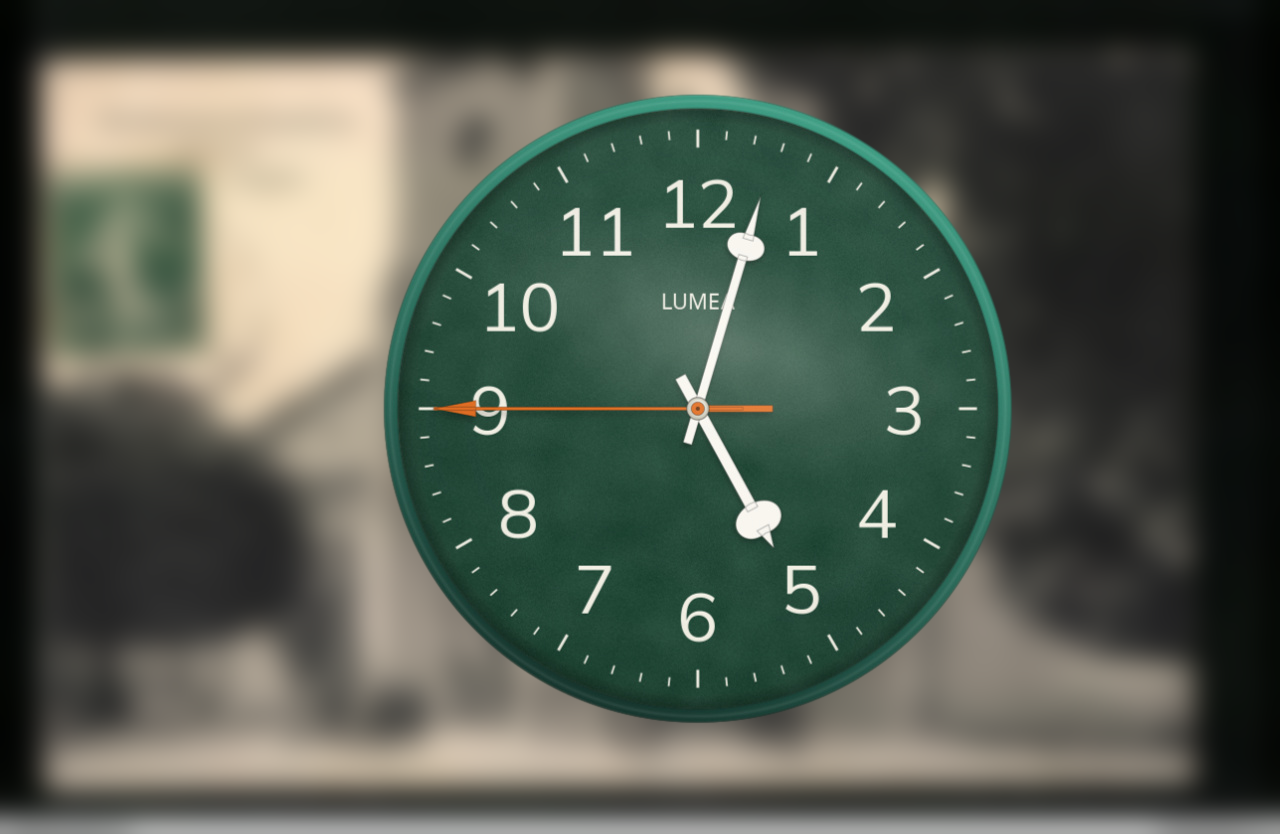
5,02,45
